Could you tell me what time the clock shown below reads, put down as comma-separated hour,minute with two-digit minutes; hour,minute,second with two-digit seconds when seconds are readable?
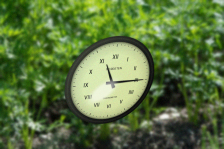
11,15
